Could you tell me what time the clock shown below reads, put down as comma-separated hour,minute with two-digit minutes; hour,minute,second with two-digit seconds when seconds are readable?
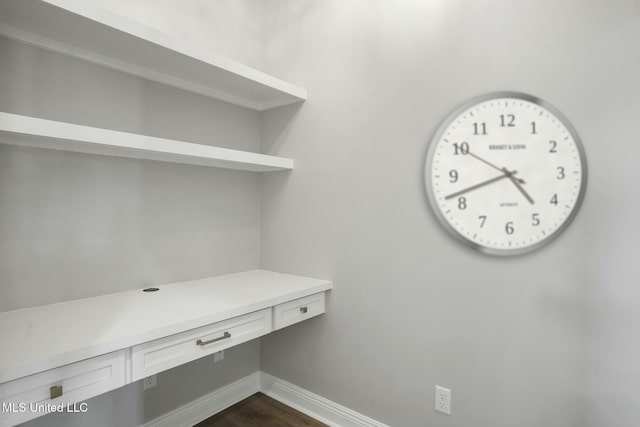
4,41,50
